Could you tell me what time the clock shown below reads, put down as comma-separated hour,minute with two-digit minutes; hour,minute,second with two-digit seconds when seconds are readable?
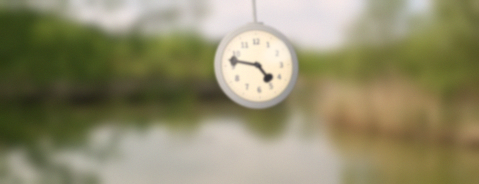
4,47
